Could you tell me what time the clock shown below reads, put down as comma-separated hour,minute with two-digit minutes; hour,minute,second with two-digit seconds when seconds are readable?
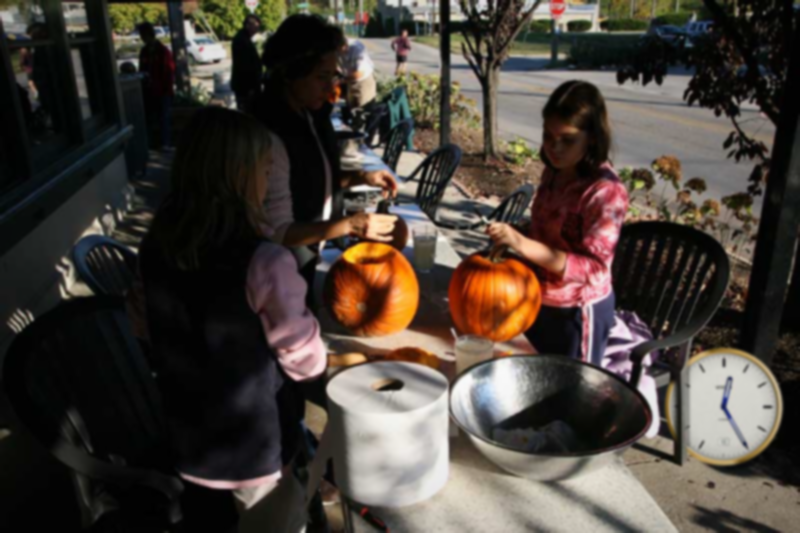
12,25
